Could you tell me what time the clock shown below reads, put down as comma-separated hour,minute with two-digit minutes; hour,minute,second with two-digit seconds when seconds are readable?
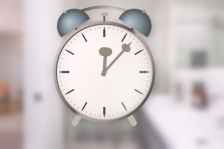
12,07
